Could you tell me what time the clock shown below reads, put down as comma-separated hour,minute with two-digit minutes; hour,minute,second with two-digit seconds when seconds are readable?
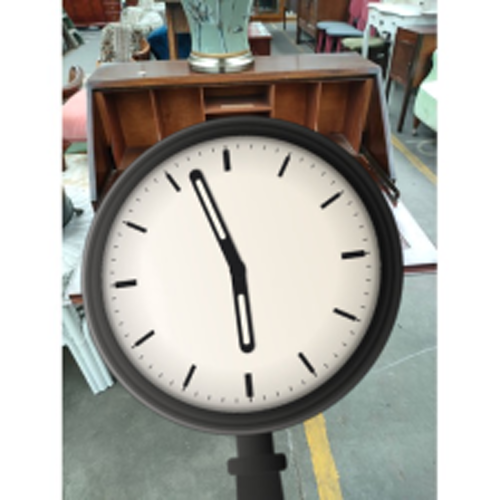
5,57
